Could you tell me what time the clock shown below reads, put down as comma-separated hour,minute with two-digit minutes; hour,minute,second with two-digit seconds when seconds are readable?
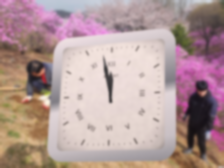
11,58
